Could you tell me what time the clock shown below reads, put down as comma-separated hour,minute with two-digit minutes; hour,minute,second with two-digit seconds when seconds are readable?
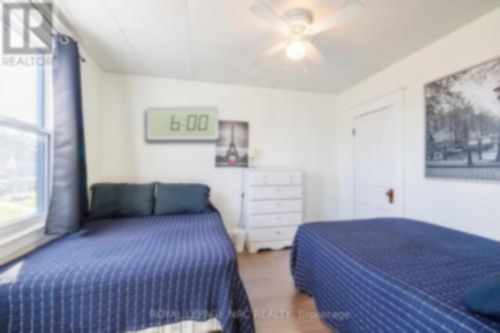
6,00
